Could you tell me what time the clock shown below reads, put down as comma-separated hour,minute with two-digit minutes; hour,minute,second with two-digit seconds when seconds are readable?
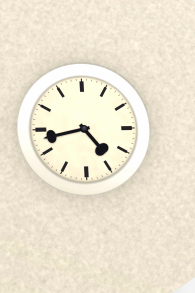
4,43
